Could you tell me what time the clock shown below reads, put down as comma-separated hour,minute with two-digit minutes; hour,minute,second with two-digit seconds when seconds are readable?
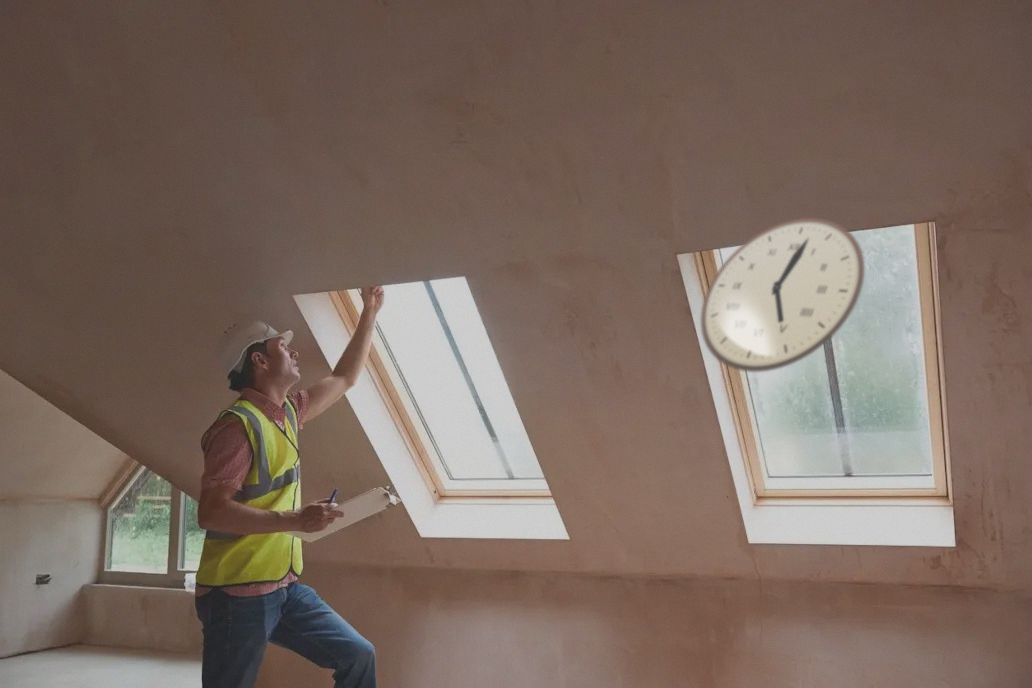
5,02
